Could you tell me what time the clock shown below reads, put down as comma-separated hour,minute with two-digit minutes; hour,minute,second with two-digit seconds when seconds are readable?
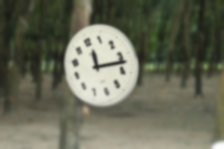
12,17
